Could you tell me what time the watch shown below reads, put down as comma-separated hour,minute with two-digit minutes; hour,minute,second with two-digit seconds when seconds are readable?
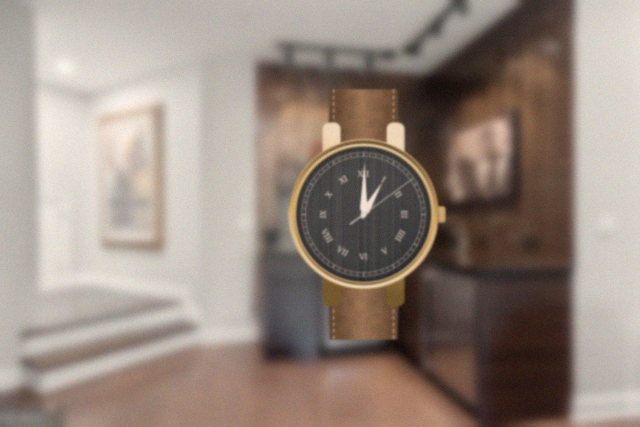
1,00,09
